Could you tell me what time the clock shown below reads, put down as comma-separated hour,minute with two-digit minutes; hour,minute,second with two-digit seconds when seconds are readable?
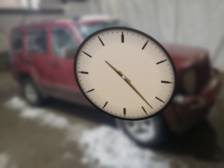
10,23
